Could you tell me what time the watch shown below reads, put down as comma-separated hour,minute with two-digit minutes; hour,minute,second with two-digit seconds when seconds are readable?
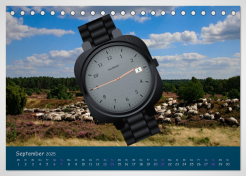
2,45
